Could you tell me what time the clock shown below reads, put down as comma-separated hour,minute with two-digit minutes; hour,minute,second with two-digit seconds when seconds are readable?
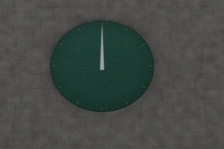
12,00
